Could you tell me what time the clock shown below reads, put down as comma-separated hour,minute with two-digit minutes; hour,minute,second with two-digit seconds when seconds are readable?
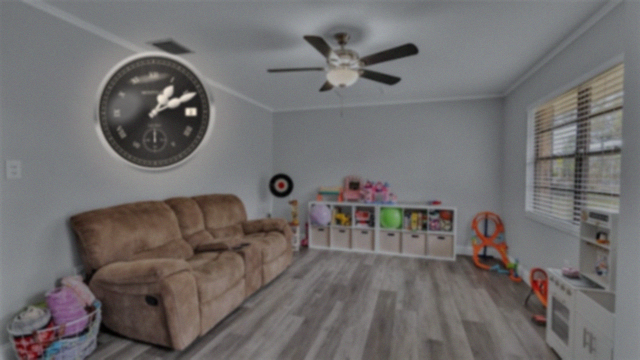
1,11
